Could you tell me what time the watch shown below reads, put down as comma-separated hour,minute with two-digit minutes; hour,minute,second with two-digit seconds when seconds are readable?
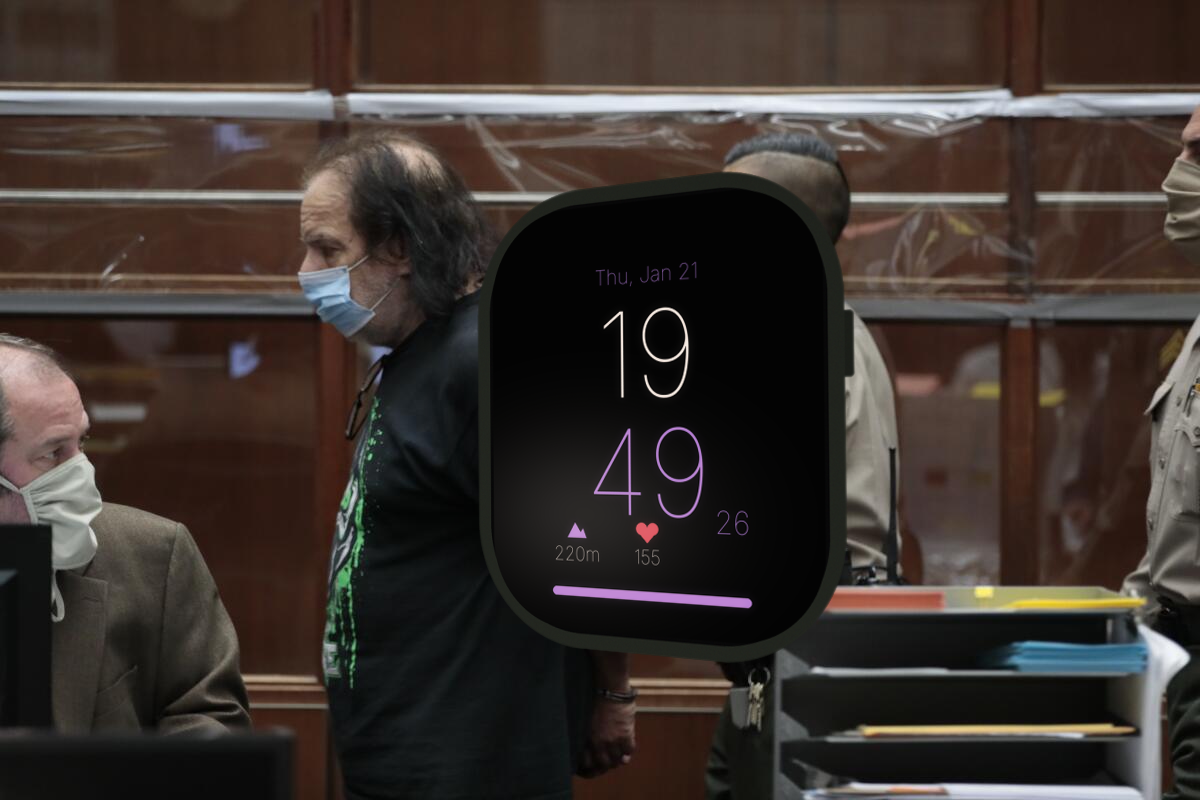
19,49,26
